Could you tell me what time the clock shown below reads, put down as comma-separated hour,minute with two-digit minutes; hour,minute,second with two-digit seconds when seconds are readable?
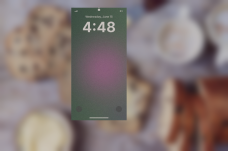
4,48
